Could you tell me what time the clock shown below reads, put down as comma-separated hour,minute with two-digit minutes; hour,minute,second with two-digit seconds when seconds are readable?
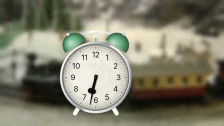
6,32
